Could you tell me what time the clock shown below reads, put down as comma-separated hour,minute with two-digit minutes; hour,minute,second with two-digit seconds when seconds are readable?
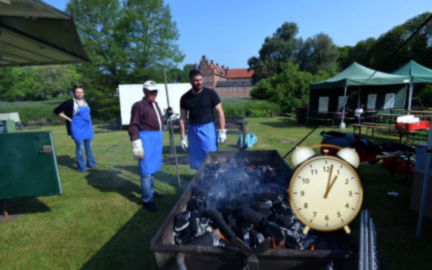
1,02
